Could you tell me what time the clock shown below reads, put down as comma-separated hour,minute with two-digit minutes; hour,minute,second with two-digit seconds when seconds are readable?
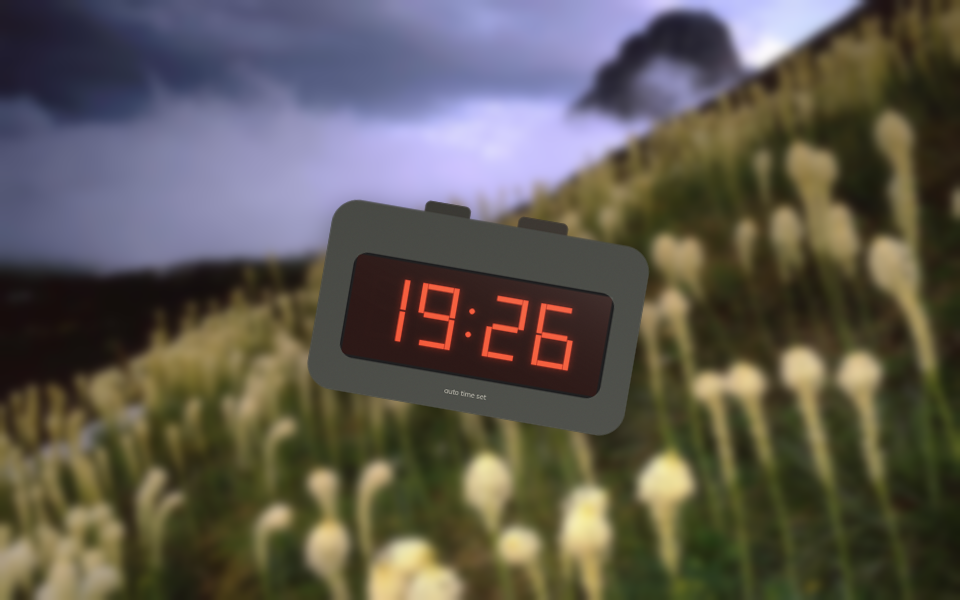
19,26
